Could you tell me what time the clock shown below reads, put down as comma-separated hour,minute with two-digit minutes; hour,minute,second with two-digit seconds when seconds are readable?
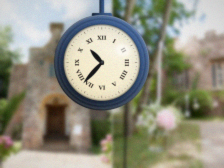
10,37
